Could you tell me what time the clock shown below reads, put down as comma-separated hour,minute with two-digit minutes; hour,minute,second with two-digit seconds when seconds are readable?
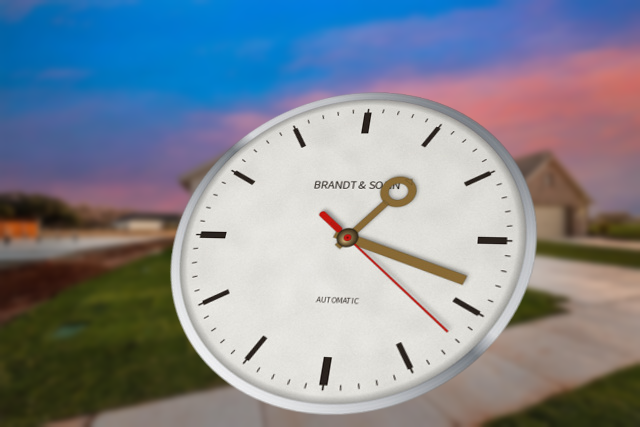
1,18,22
